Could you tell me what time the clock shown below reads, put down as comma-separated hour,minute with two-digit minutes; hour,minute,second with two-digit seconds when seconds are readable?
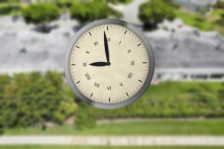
8,59
